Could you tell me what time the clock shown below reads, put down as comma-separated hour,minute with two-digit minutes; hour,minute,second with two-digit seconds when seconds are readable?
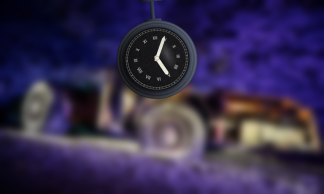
5,04
